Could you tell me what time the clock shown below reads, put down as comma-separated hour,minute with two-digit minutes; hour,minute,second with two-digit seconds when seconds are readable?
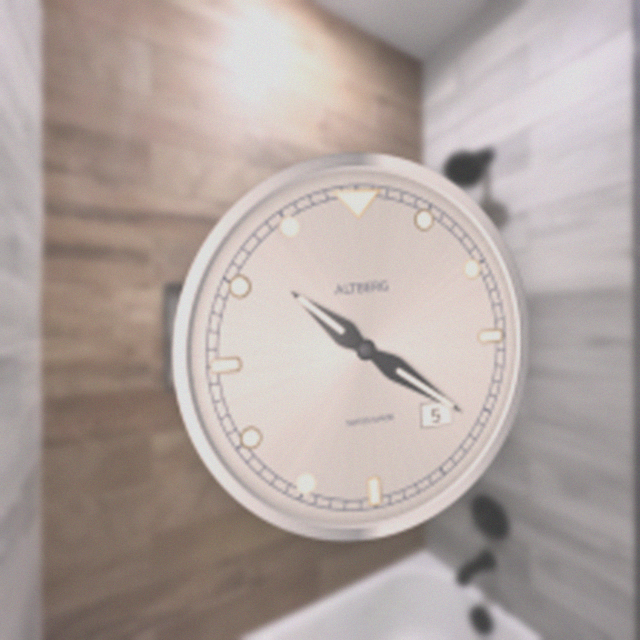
10,21
